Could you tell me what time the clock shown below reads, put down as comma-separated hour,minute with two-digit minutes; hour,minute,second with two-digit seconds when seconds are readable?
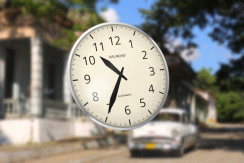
10,35
